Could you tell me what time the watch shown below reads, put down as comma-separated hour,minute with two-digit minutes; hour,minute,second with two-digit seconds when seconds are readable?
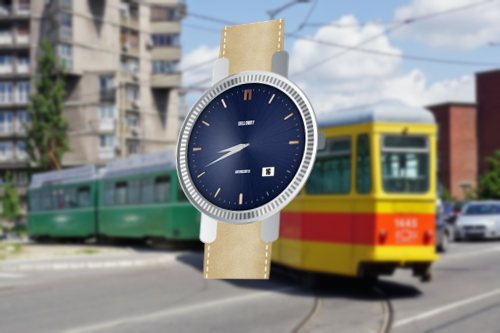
8,41
